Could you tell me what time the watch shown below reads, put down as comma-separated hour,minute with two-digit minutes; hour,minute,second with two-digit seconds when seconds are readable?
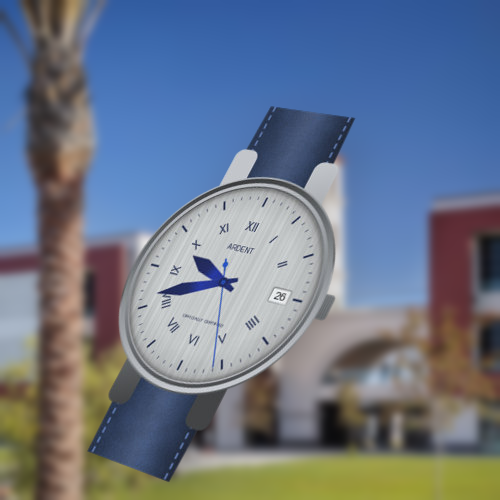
9,41,26
